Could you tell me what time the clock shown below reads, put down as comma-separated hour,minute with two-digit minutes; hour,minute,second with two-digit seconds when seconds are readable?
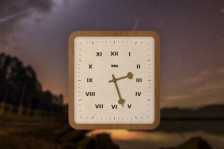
2,27
